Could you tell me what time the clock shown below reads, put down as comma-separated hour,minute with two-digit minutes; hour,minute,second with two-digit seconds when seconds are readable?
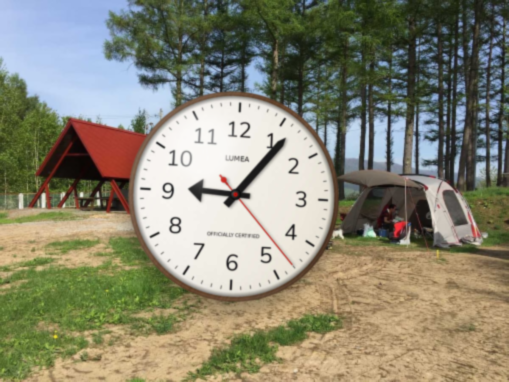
9,06,23
